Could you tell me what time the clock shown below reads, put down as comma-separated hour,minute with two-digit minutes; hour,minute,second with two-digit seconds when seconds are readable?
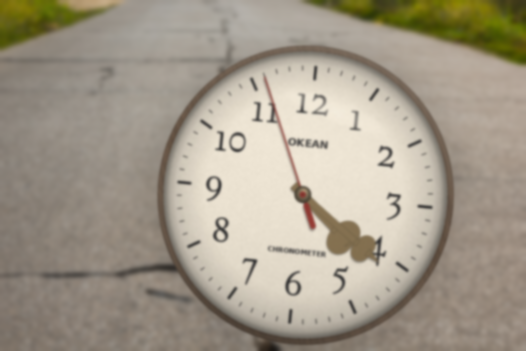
4,20,56
